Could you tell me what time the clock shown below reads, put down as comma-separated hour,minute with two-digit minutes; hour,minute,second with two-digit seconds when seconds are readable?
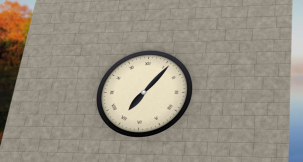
7,06
